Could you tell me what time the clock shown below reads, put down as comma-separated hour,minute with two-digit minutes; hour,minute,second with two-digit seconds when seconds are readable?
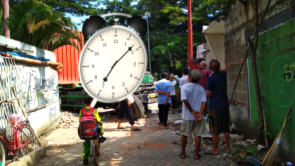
7,08
